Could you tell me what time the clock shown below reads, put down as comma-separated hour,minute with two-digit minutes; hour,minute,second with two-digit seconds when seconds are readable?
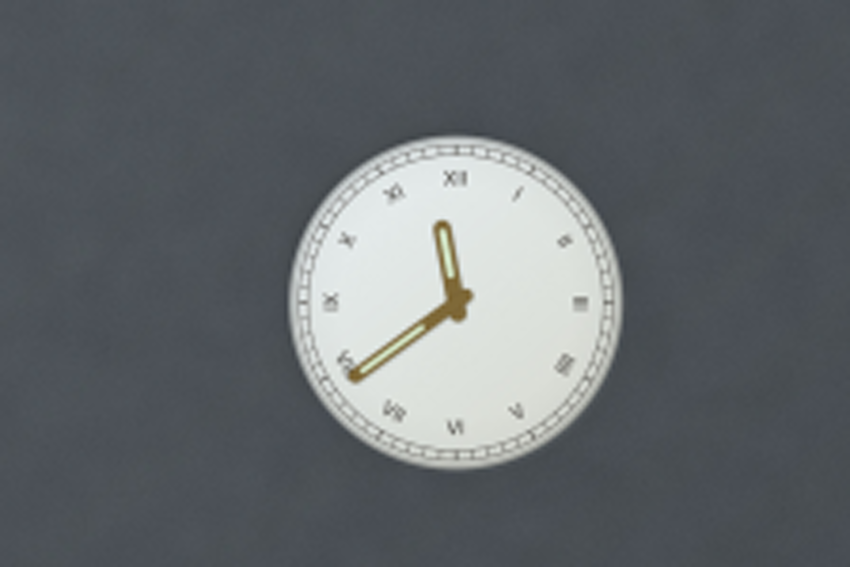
11,39
